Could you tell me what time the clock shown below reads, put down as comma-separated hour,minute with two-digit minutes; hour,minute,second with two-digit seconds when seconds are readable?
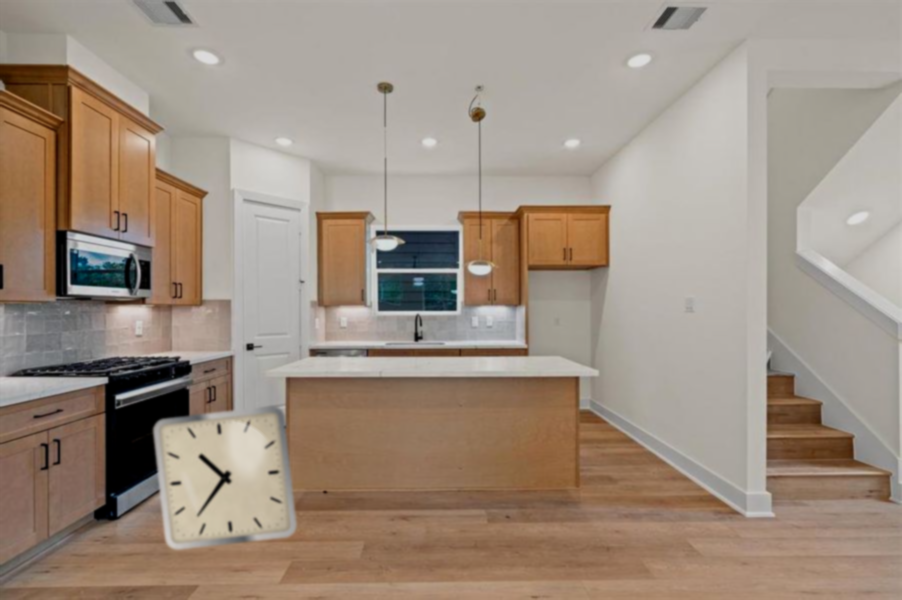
10,37
